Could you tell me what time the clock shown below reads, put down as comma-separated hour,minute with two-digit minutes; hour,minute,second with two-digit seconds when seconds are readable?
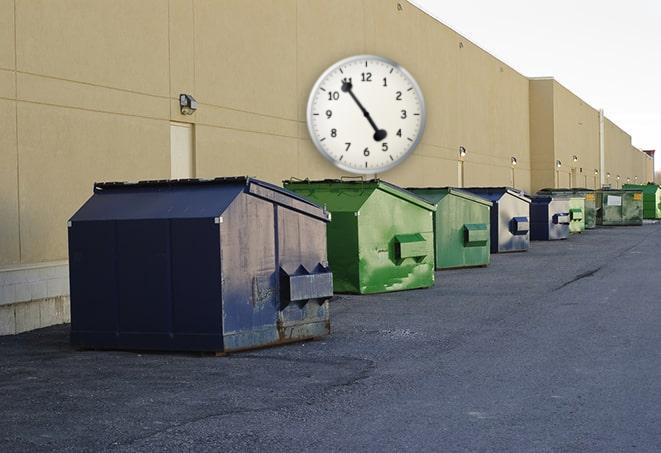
4,54
